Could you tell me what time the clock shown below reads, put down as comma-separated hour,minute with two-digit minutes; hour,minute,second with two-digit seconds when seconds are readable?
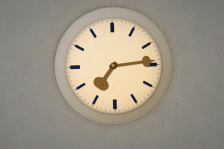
7,14
